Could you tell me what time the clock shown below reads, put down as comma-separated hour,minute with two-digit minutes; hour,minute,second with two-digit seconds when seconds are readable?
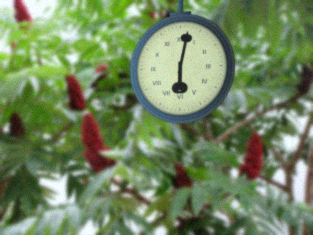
6,02
